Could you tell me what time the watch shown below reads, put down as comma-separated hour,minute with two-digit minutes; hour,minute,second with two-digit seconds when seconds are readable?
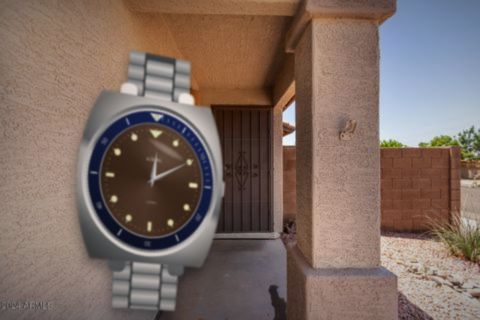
12,10
